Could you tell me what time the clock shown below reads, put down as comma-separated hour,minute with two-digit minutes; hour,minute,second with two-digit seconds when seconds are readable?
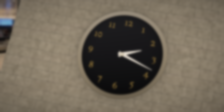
2,18
